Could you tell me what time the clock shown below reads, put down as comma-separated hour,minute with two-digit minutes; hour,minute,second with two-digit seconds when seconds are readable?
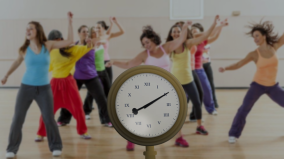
8,10
